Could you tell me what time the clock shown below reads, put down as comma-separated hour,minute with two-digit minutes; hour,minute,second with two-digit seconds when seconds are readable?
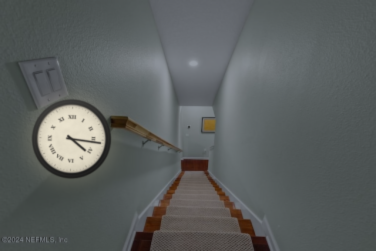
4,16
